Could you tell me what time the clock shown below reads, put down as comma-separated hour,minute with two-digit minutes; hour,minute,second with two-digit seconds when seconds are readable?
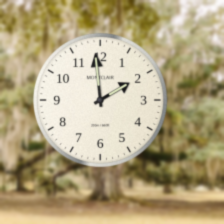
1,59
